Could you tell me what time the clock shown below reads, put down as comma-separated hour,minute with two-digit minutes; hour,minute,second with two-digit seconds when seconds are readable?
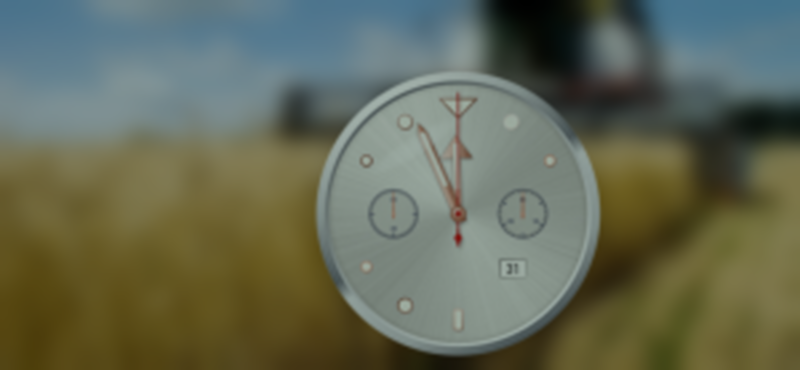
11,56
